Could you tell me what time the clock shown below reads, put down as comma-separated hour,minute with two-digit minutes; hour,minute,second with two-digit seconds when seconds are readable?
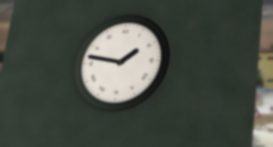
1,47
